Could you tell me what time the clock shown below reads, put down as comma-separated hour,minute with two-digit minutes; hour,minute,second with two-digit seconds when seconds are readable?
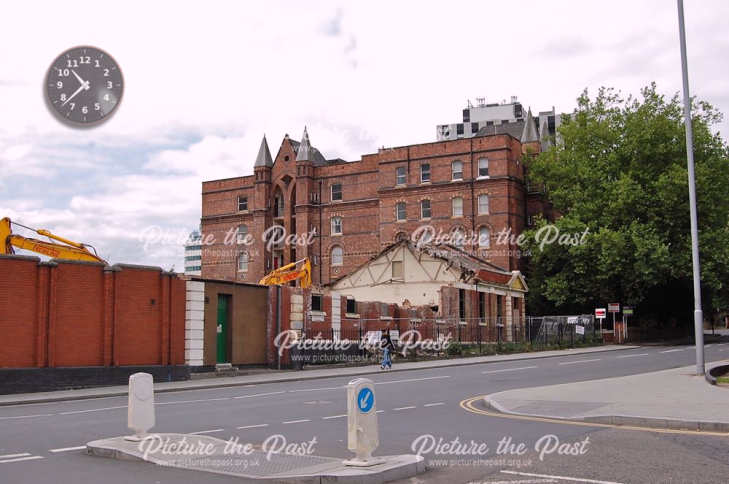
10,38
